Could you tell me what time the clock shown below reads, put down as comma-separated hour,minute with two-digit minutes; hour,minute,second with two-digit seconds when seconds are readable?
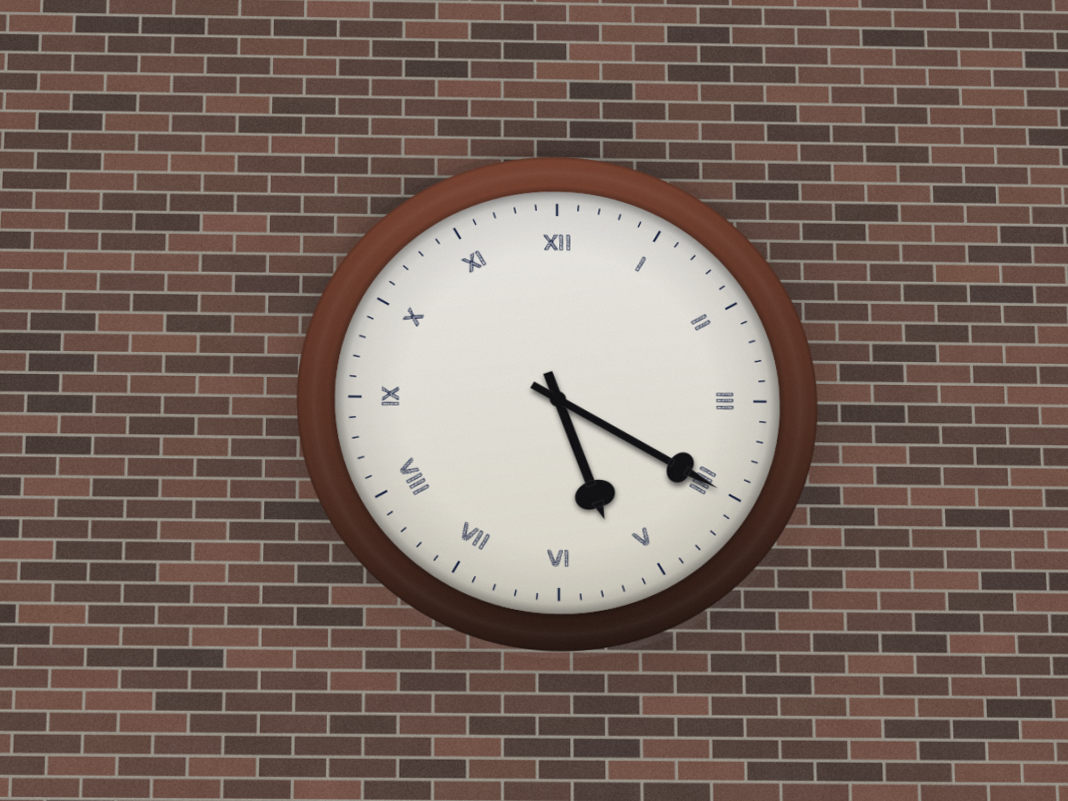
5,20
